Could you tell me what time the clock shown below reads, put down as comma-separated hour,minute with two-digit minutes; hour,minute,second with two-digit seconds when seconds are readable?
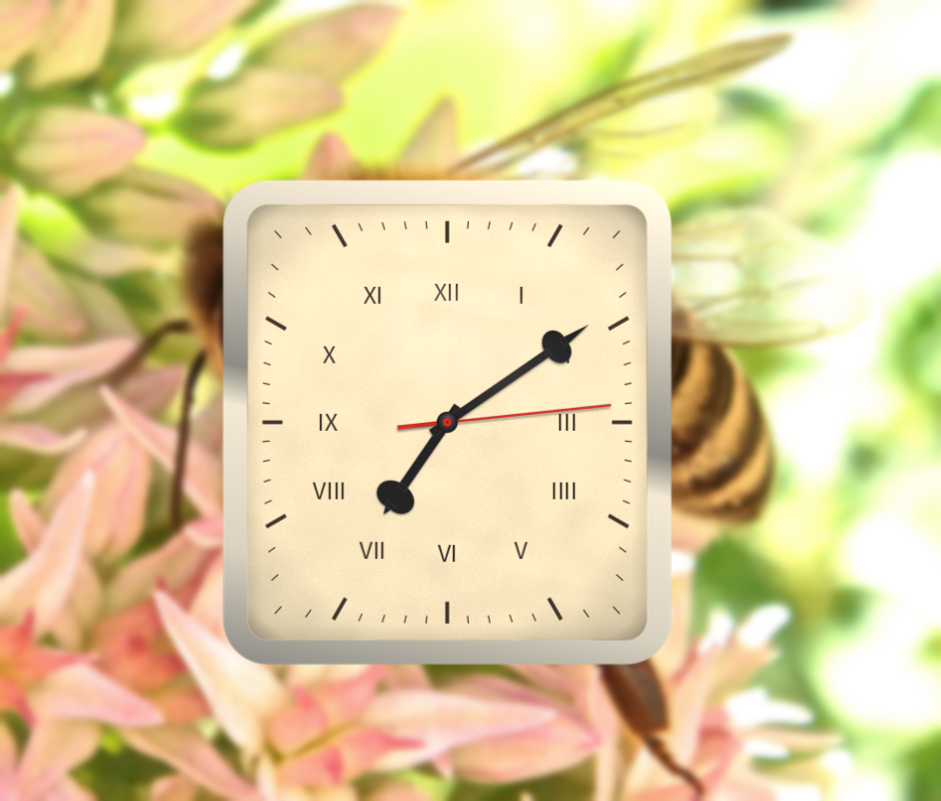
7,09,14
